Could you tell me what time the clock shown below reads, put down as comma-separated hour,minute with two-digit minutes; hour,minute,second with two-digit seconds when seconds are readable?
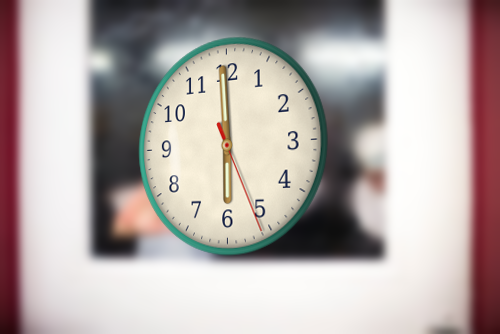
5,59,26
